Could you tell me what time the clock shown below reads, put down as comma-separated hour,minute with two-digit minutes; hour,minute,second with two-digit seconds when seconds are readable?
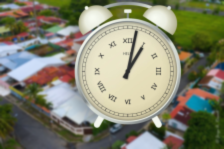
1,02
